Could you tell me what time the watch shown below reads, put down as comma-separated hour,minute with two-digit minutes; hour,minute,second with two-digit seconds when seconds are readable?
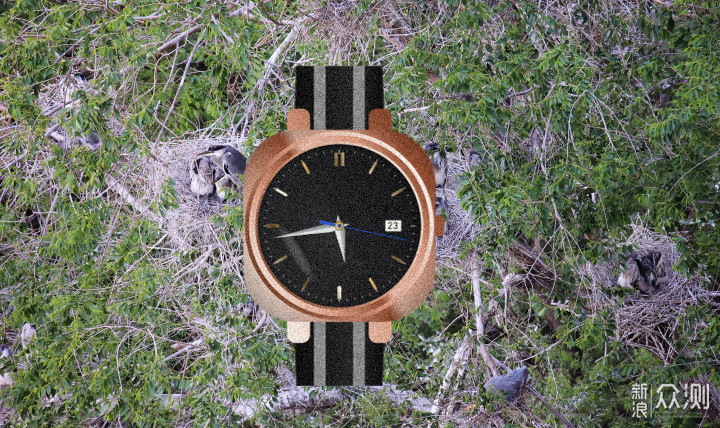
5,43,17
